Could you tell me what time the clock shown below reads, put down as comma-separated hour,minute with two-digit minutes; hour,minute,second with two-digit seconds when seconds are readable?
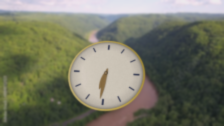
6,31
